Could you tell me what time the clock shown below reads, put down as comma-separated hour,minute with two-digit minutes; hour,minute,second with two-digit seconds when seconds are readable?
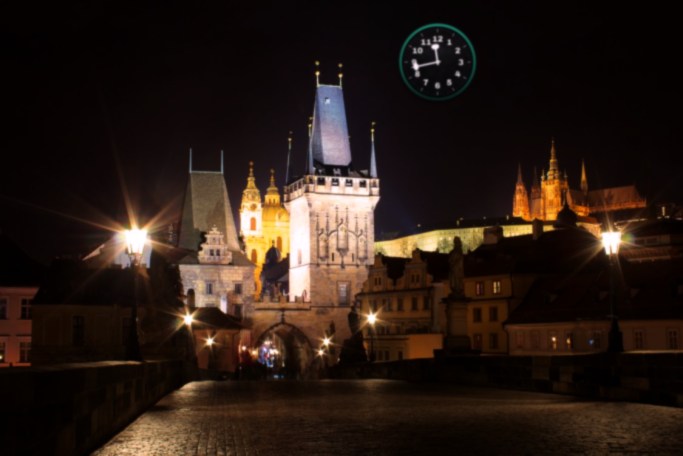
11,43
